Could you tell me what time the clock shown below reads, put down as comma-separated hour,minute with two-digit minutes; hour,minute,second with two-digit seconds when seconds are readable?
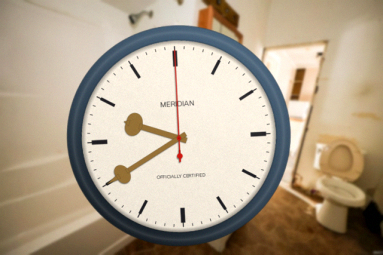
9,40,00
